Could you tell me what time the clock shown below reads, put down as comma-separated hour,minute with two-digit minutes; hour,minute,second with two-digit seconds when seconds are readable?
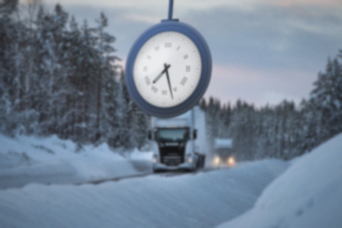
7,27
